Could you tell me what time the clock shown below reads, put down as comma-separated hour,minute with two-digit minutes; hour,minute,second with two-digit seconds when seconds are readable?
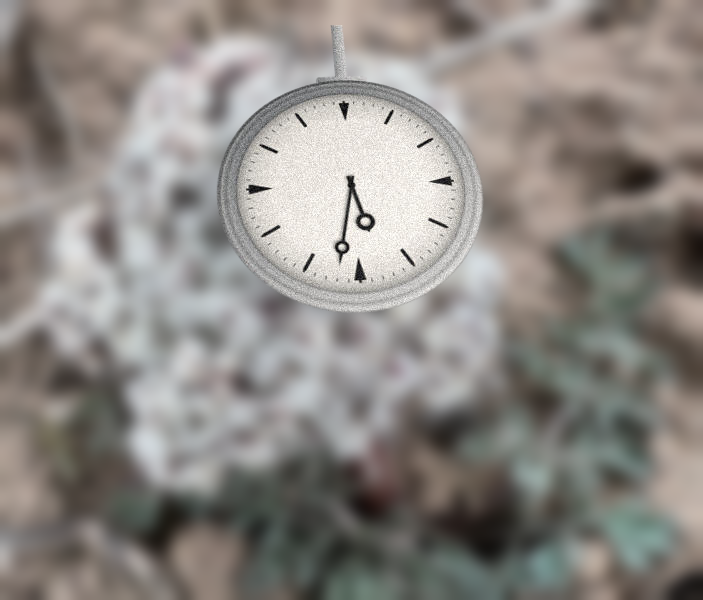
5,32
